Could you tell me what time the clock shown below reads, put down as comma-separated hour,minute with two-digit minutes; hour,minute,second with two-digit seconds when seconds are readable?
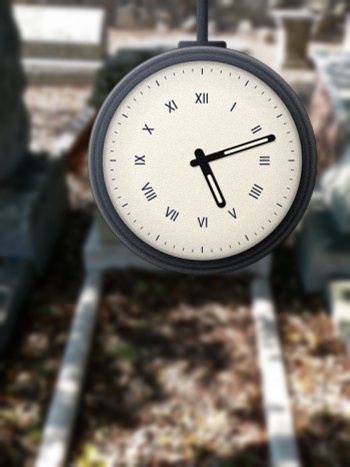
5,12
